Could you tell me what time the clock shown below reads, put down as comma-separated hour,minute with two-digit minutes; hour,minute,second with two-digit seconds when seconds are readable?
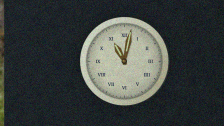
11,02
